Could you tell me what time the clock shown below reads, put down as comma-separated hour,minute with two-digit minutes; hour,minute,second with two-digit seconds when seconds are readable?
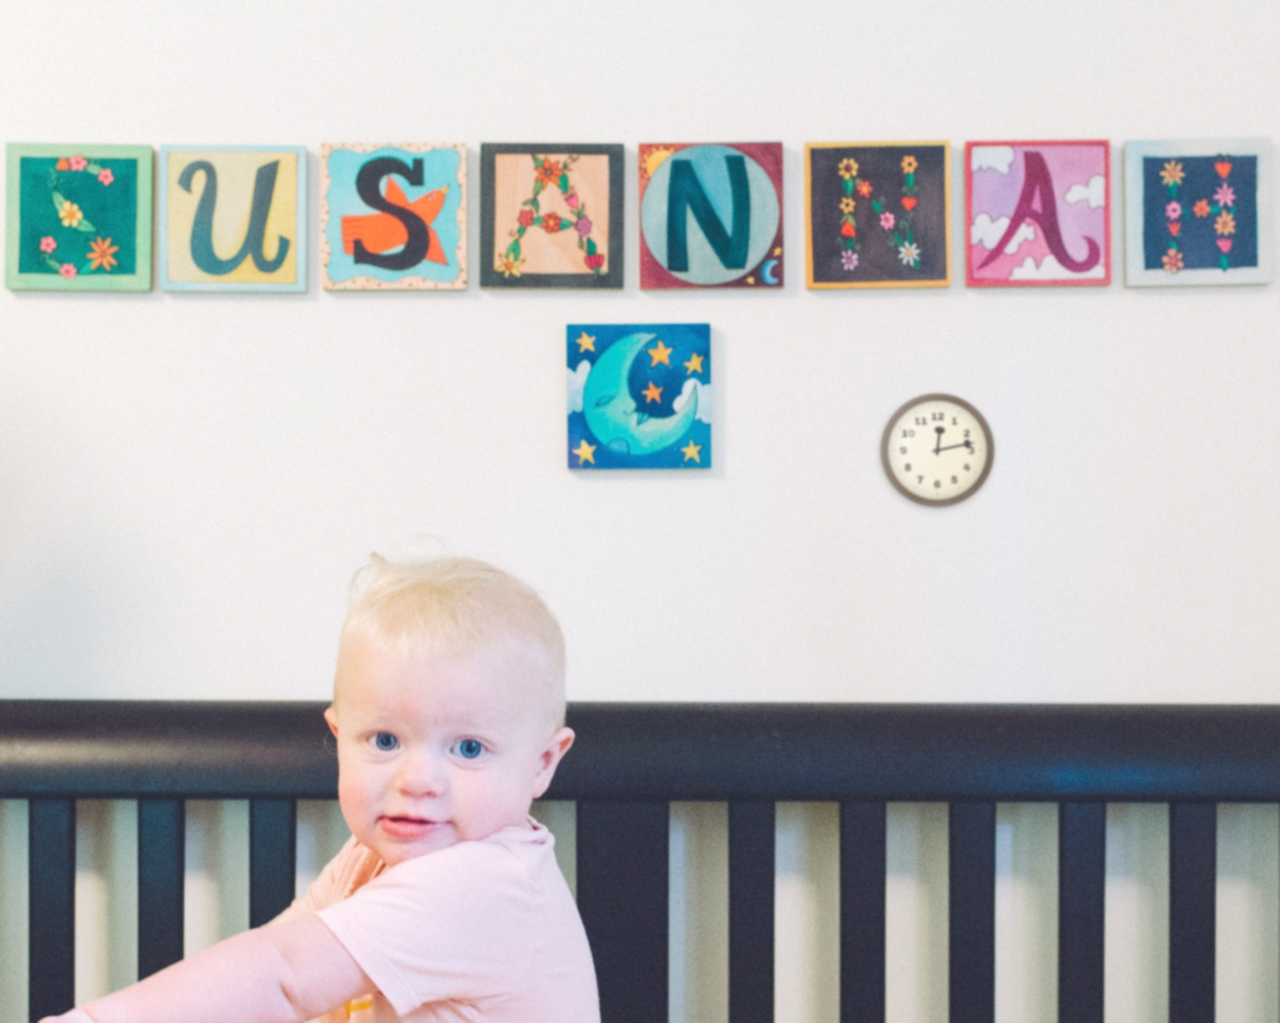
12,13
